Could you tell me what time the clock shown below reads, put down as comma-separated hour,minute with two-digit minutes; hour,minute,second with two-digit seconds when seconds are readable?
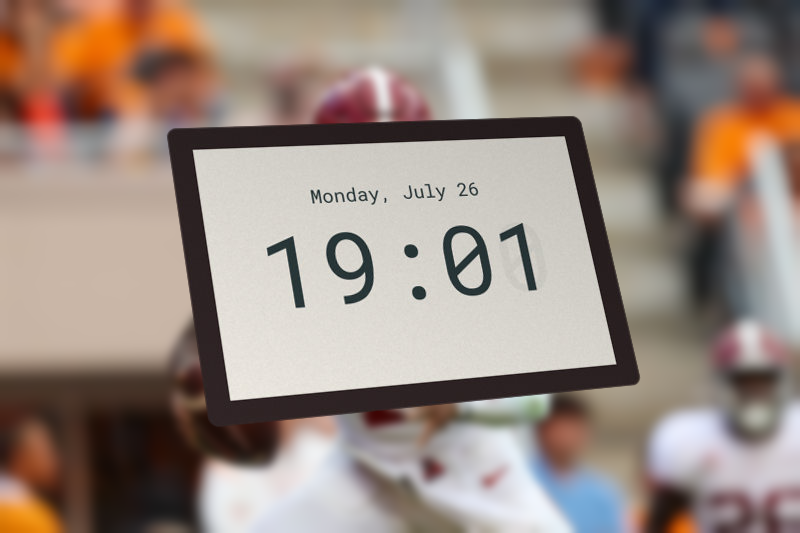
19,01
